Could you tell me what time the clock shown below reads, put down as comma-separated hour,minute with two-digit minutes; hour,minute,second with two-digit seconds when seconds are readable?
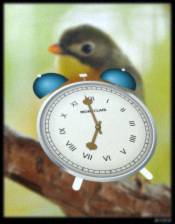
6,59
